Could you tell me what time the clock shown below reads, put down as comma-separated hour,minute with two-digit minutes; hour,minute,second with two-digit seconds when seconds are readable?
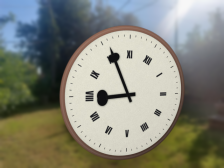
7,51
